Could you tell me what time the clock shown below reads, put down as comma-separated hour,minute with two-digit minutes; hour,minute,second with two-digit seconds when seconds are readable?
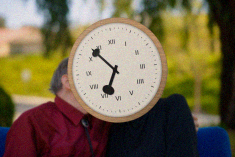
6,53
